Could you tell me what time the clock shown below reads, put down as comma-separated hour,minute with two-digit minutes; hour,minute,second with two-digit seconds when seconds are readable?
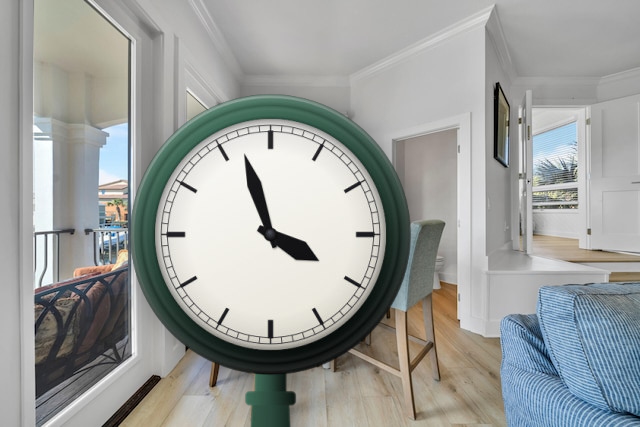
3,57
